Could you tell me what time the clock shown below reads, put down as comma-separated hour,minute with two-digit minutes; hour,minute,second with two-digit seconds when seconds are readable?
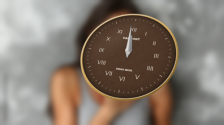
11,59
